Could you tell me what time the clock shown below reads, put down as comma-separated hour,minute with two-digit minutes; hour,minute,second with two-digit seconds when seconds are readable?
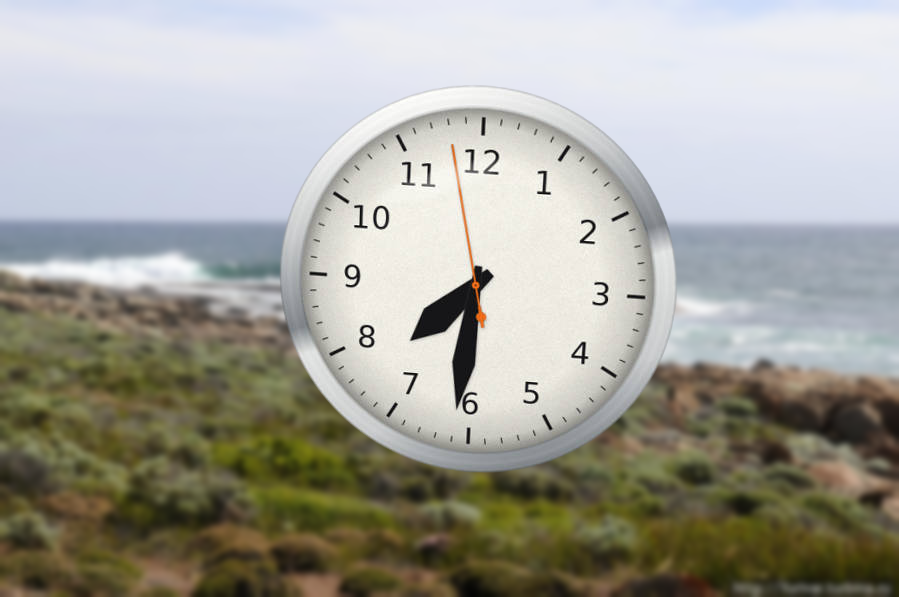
7,30,58
